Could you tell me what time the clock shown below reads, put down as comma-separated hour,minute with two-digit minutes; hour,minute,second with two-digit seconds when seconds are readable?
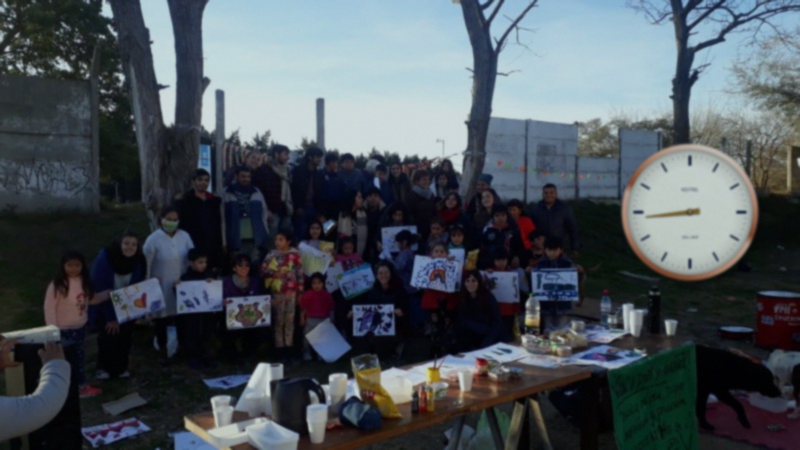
8,44
